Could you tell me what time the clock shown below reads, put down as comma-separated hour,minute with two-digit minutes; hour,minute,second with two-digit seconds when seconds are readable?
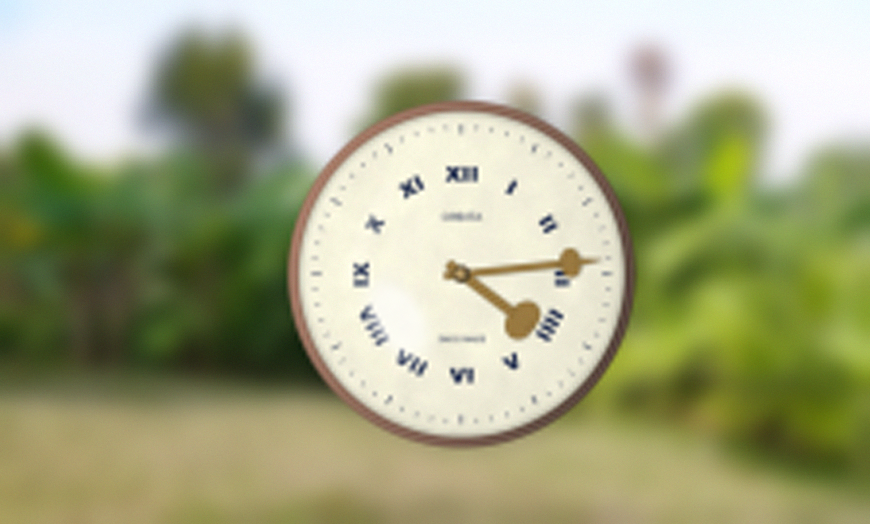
4,14
